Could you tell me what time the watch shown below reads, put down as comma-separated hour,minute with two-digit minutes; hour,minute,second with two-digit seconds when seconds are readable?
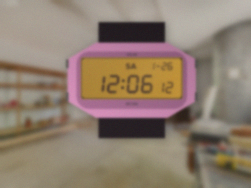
12,06,12
